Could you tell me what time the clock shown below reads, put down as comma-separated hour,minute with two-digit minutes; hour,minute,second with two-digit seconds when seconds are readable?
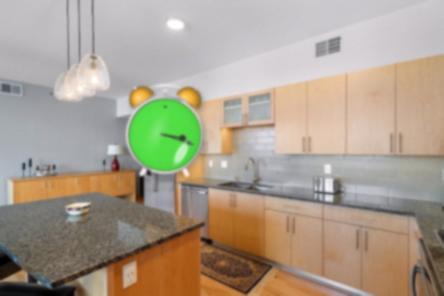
3,18
